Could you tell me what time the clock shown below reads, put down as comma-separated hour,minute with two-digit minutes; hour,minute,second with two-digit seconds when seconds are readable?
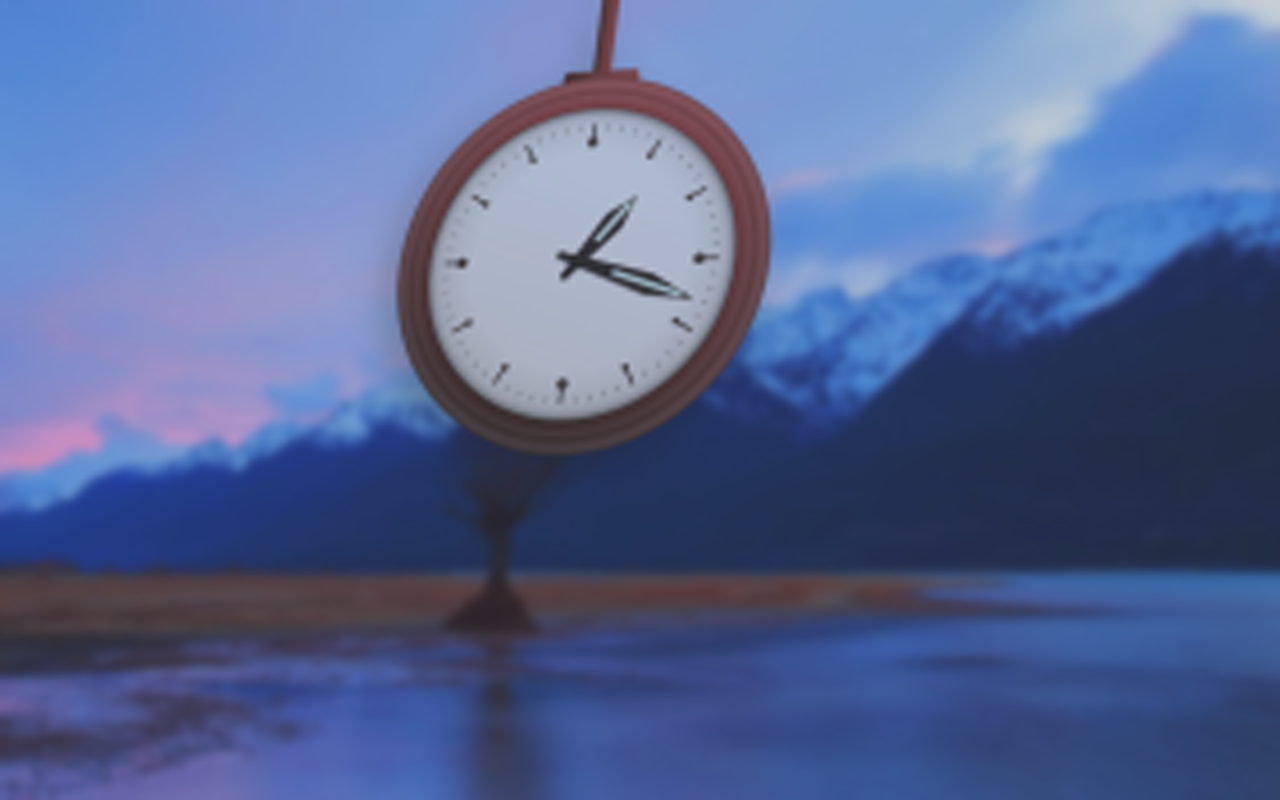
1,18
